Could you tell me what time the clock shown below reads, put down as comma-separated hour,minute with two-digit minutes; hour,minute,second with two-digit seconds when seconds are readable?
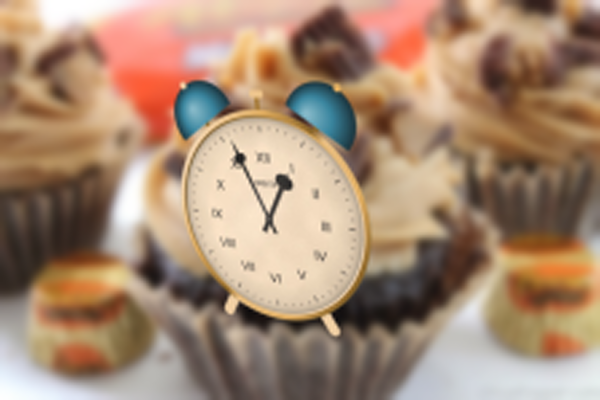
12,56
